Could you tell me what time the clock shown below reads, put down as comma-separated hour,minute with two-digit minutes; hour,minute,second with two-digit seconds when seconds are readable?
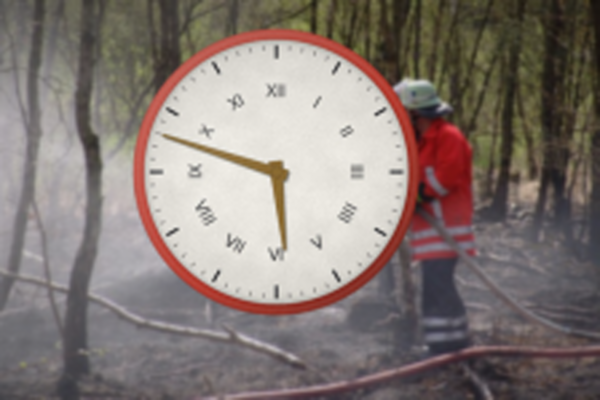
5,48
